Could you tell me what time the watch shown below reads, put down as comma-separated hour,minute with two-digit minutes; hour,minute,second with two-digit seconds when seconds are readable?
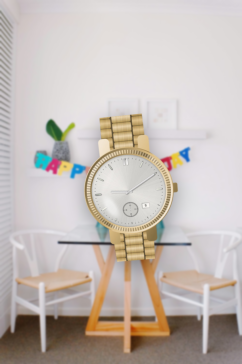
9,10
